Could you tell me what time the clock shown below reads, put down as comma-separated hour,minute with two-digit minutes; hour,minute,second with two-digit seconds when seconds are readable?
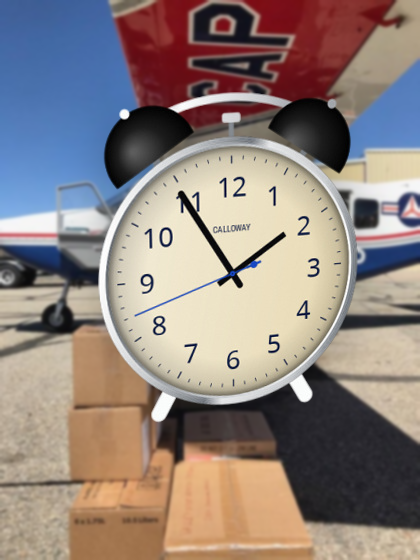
1,54,42
